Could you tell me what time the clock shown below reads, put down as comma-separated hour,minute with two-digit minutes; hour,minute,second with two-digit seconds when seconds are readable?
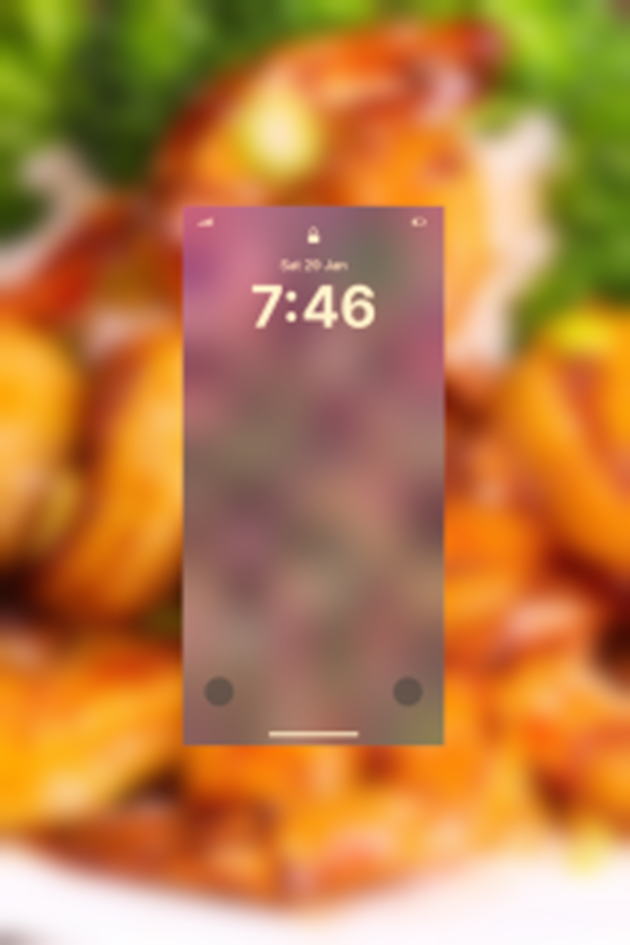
7,46
